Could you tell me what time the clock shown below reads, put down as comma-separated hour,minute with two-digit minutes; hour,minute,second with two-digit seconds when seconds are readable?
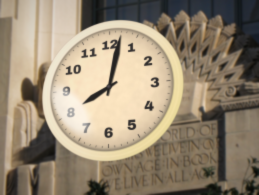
8,02
